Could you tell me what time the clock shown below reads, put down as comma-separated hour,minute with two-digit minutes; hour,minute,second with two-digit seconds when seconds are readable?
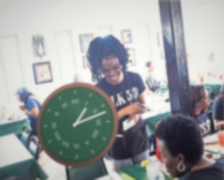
1,12
